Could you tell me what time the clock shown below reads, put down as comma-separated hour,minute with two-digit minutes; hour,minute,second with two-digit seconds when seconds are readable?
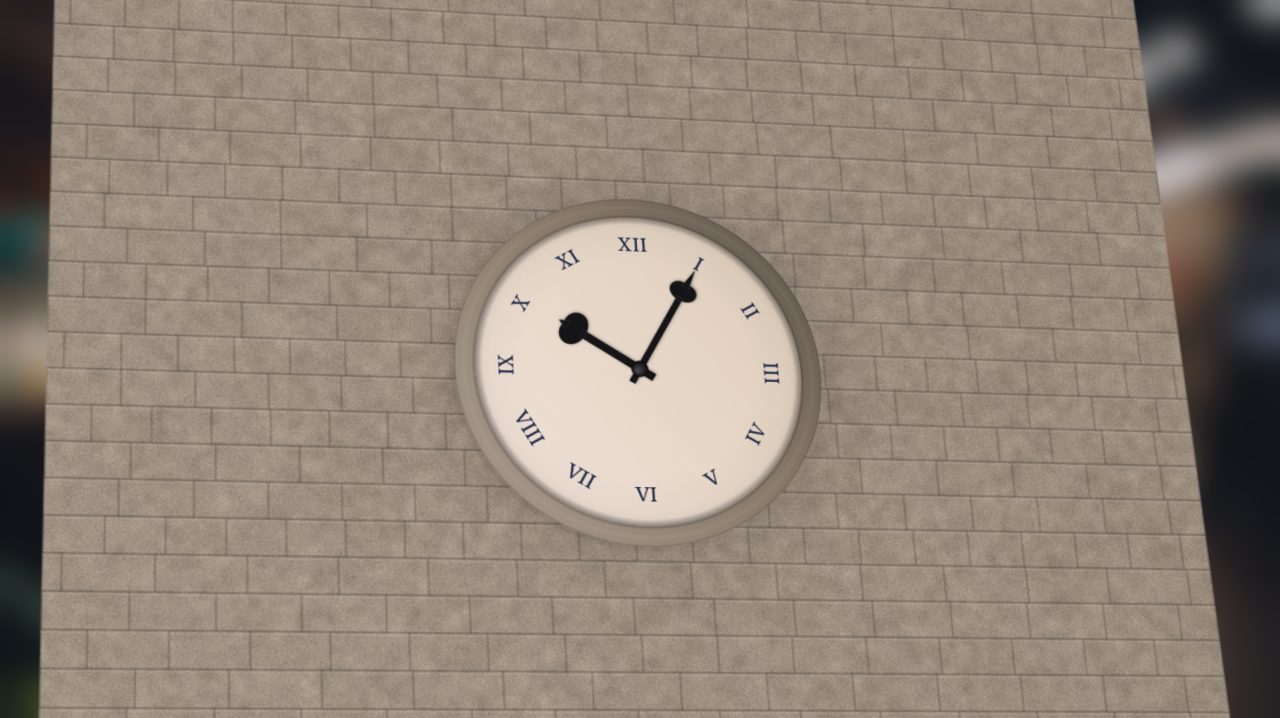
10,05
